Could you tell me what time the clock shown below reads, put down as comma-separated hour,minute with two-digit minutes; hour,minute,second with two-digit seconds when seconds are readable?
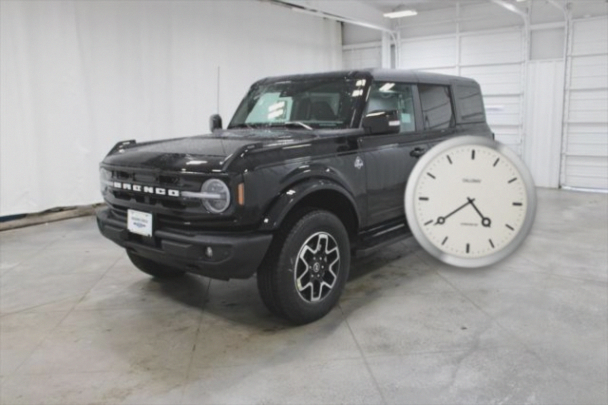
4,39
